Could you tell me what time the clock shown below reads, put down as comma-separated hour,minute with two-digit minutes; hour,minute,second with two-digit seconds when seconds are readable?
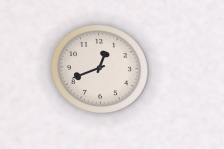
12,41
